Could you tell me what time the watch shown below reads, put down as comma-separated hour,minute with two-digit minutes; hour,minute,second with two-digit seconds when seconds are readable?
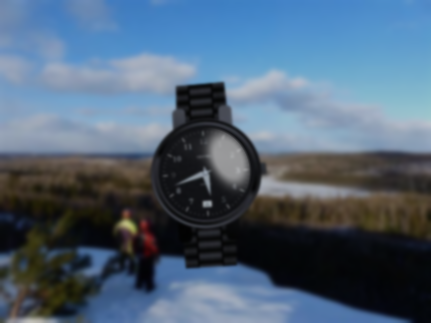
5,42
